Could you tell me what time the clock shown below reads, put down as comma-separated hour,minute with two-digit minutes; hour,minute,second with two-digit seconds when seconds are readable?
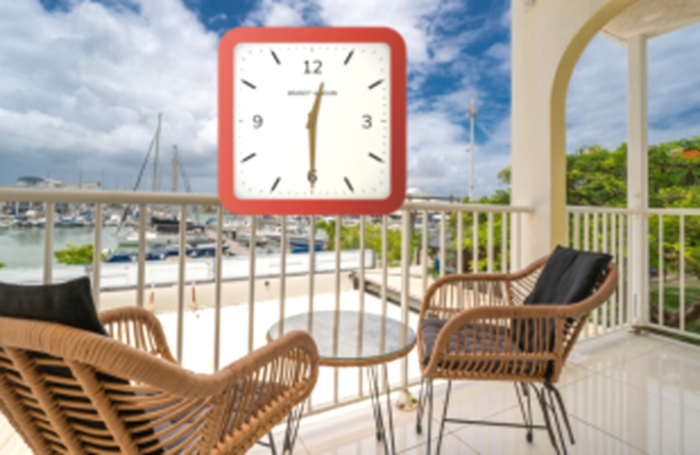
12,30
